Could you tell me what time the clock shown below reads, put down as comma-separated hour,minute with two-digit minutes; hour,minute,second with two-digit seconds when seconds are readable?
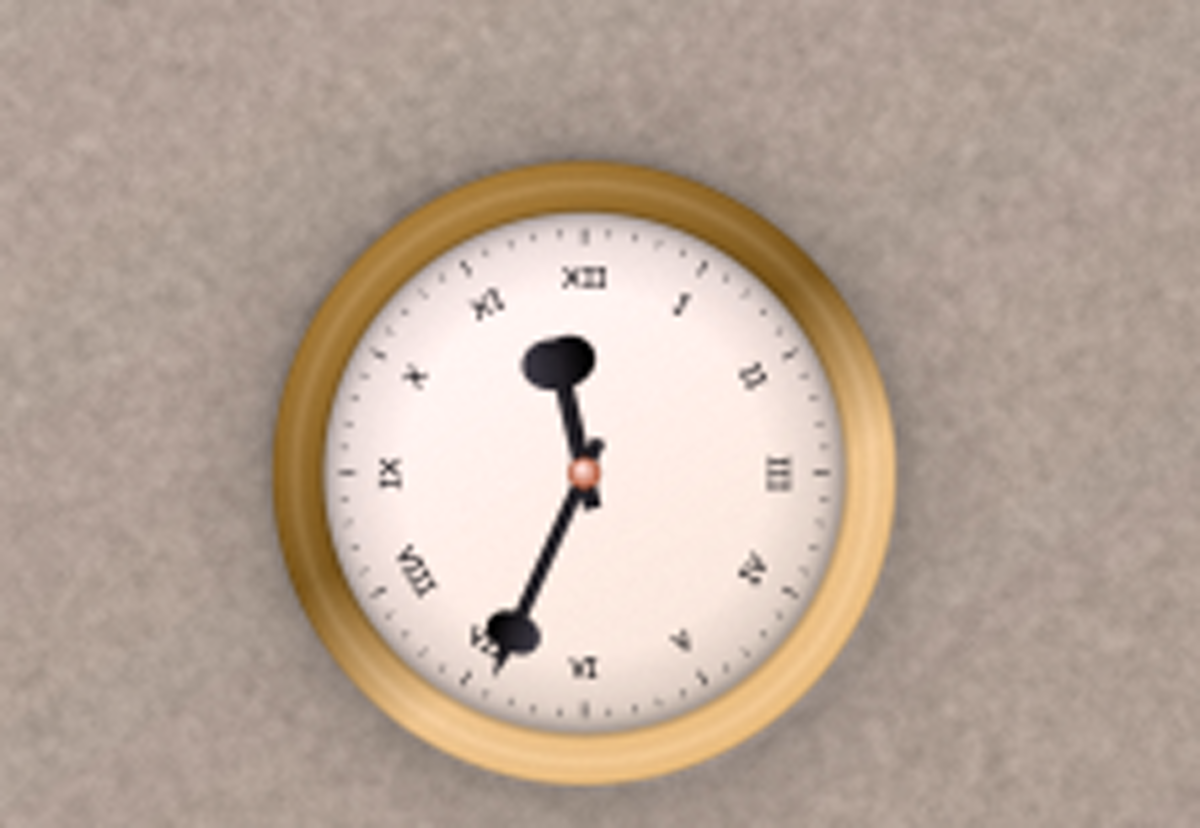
11,34
